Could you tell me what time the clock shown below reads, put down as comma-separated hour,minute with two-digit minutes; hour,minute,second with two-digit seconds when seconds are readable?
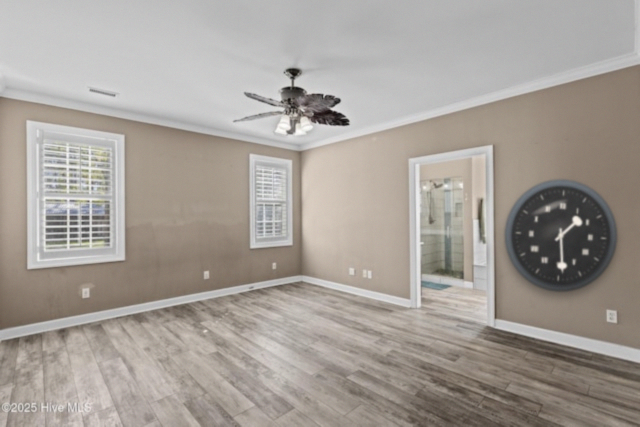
1,29
